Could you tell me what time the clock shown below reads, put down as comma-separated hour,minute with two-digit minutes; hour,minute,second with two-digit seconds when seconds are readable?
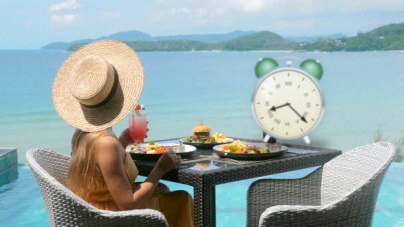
8,22
